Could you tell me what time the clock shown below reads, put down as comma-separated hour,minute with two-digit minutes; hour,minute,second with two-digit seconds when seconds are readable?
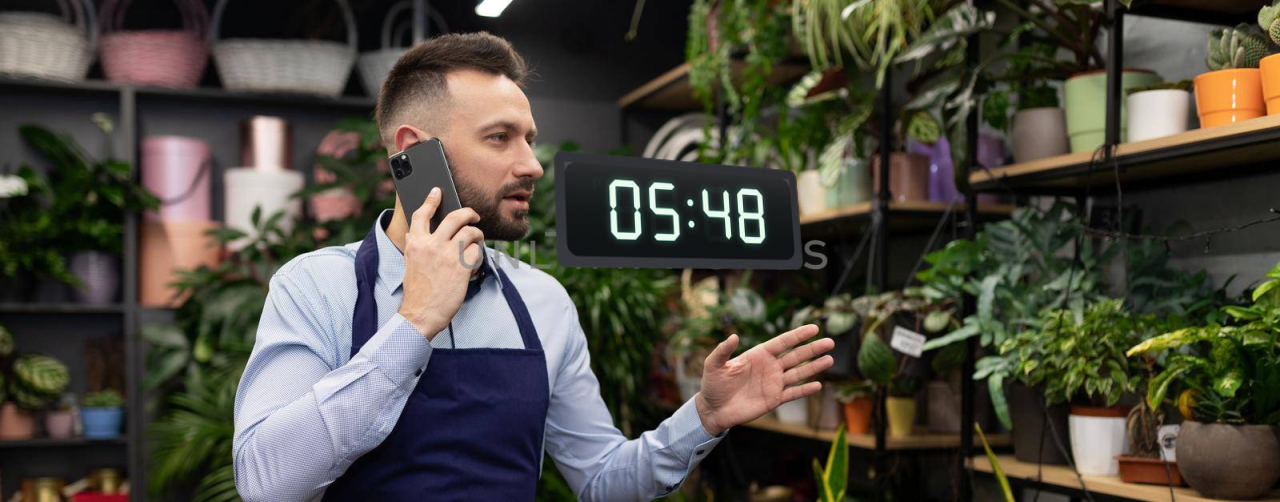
5,48
